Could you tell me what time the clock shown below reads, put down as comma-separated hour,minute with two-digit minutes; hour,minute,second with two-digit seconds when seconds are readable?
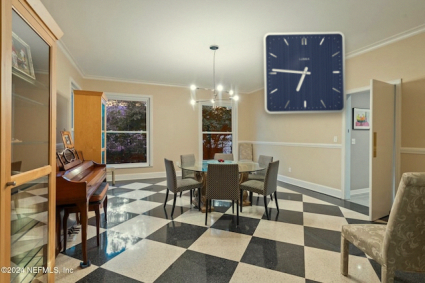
6,46
